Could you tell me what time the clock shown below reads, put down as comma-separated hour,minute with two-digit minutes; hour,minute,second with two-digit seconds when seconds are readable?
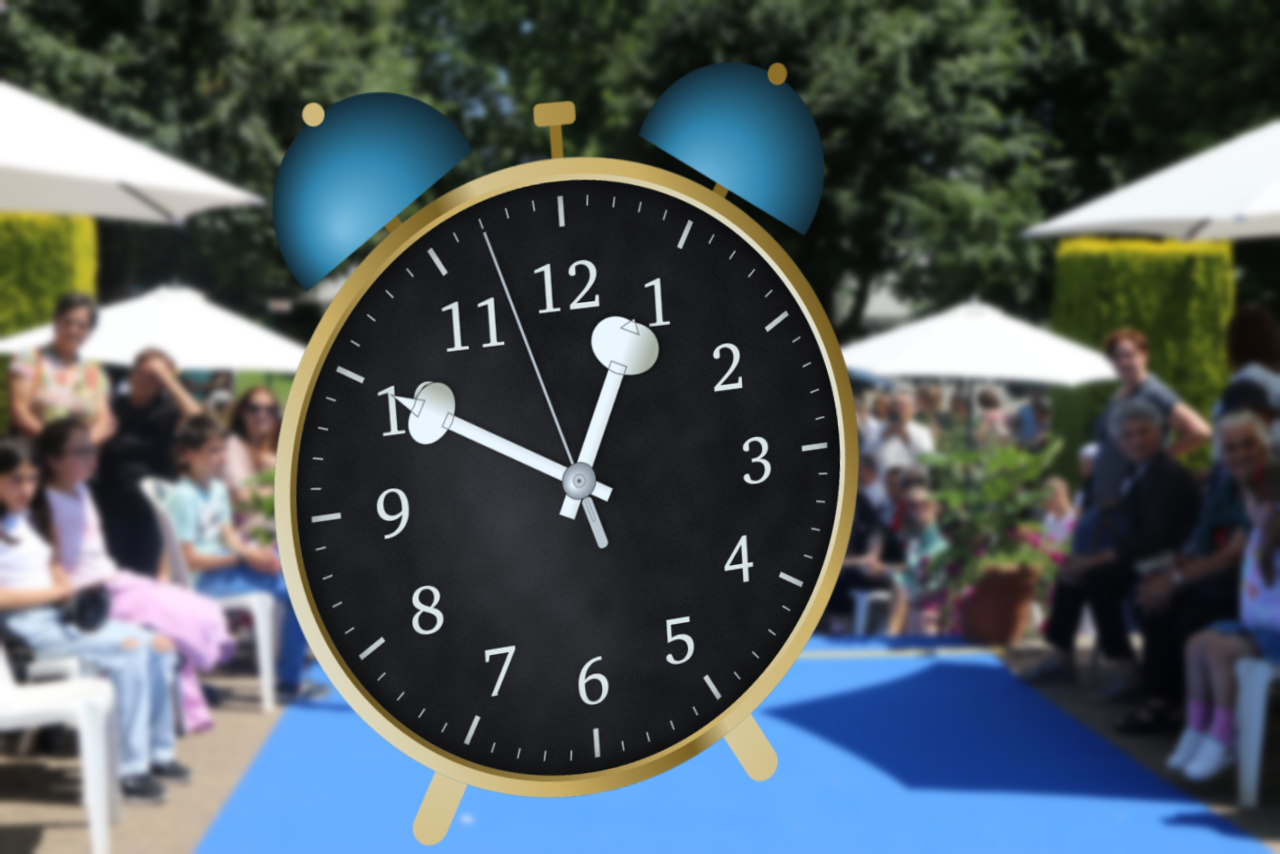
12,49,57
